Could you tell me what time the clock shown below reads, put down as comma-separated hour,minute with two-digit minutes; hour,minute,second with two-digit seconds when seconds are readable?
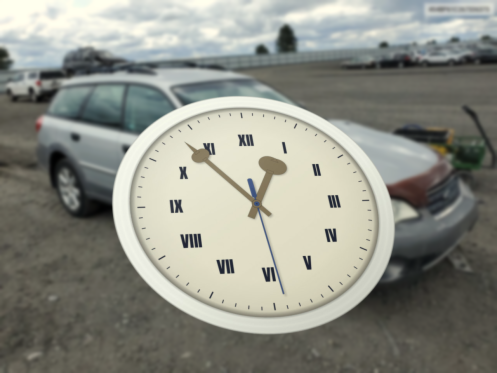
12,53,29
